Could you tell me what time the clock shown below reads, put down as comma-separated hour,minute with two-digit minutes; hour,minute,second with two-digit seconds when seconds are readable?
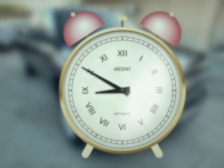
8,50
